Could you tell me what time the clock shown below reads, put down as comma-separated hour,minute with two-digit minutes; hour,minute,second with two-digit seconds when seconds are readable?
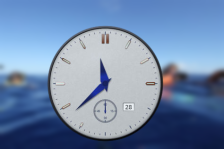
11,38
